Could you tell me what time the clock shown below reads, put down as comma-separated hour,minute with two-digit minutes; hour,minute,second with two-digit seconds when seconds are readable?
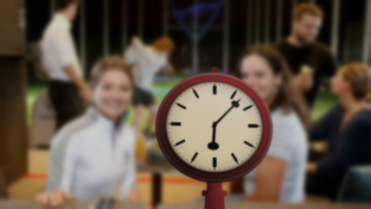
6,07
